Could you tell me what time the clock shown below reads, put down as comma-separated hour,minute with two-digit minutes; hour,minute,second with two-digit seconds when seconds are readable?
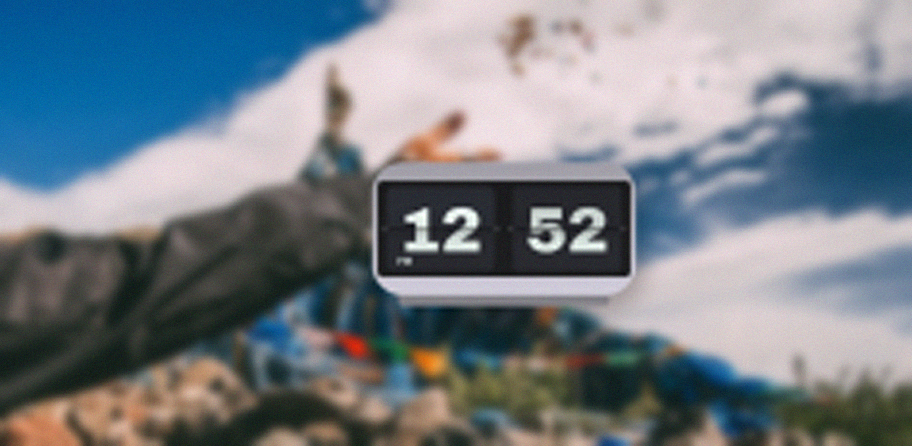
12,52
